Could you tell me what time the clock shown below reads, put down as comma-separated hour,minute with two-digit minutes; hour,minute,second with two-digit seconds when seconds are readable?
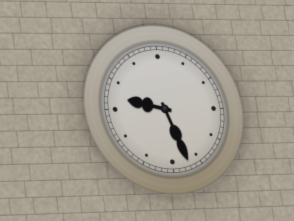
9,27
